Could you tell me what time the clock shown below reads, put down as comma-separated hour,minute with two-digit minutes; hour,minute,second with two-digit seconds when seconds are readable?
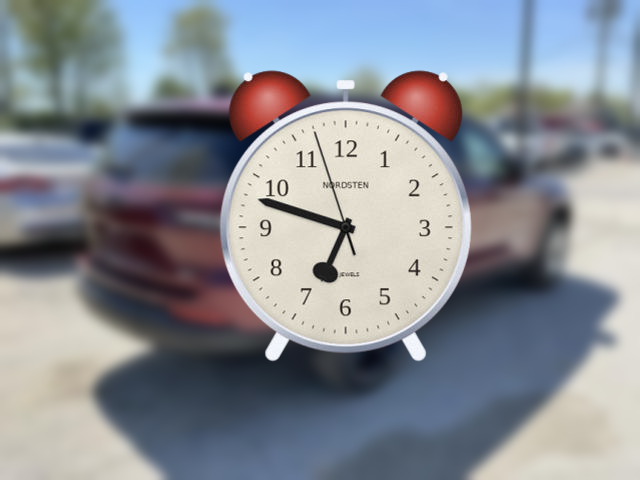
6,47,57
